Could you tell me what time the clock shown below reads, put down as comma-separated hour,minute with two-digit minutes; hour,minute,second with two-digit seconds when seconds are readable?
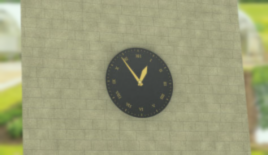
12,54
